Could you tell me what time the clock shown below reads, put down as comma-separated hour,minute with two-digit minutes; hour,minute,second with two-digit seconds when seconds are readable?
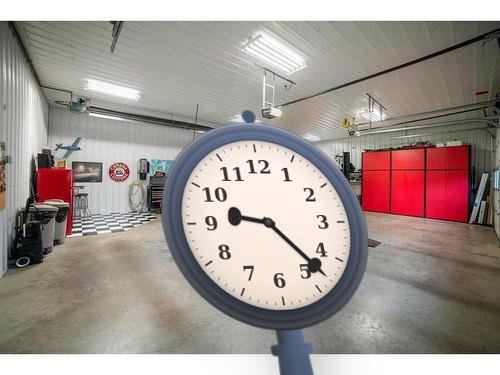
9,23
